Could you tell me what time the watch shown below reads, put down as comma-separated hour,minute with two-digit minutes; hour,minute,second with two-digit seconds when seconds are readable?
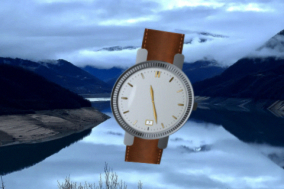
11,27
